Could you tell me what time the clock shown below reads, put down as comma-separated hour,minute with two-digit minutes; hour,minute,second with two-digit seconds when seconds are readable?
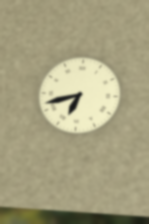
6,42
